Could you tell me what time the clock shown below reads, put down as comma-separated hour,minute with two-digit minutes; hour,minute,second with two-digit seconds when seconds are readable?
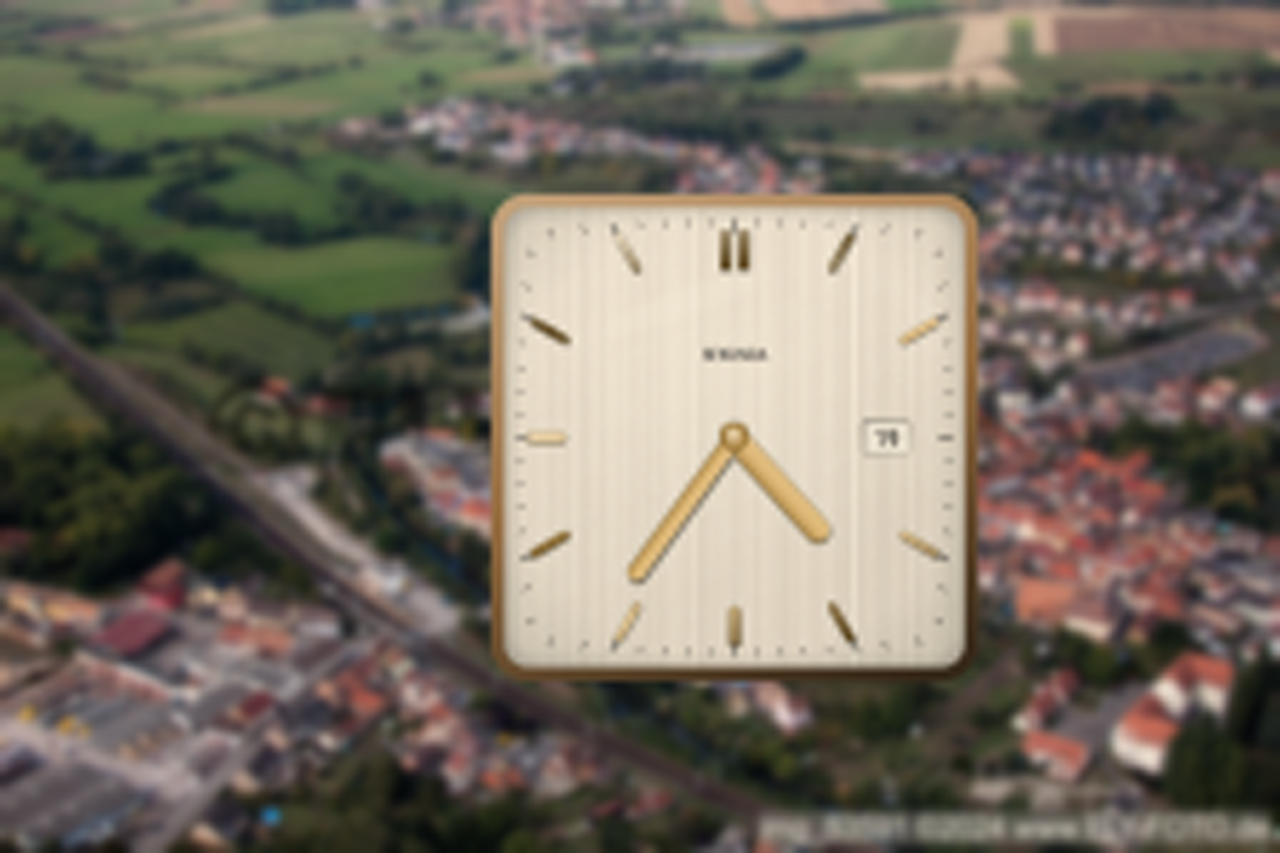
4,36
